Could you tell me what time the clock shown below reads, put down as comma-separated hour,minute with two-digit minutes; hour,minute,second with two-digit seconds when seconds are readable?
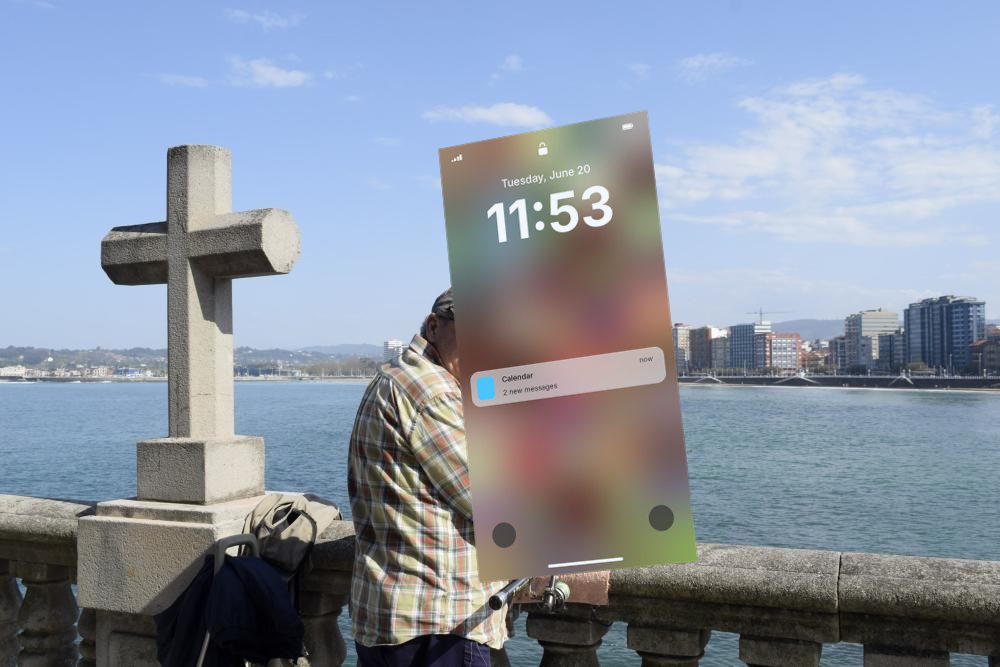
11,53
